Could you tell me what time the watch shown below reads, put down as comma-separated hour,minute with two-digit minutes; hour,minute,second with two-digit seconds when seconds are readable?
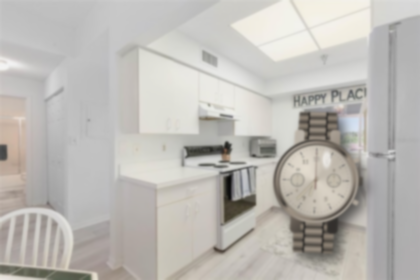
6,37
